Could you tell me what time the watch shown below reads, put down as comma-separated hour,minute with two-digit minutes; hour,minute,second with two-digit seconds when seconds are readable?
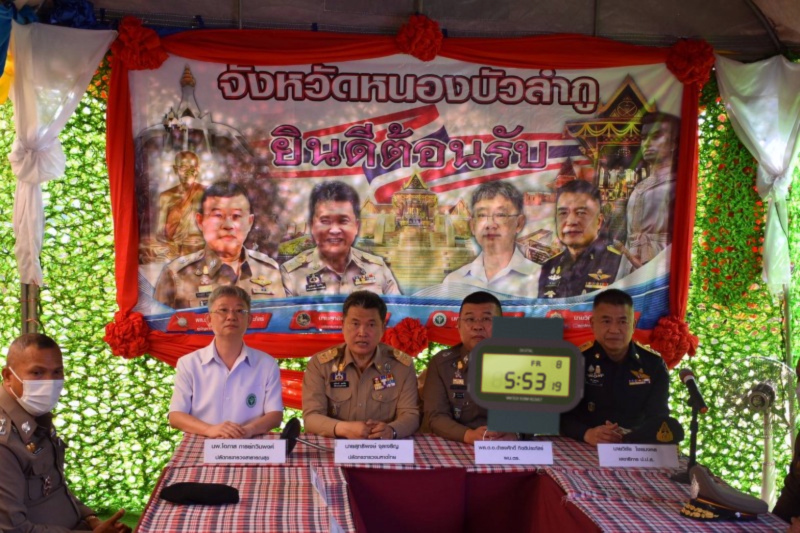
5,53
